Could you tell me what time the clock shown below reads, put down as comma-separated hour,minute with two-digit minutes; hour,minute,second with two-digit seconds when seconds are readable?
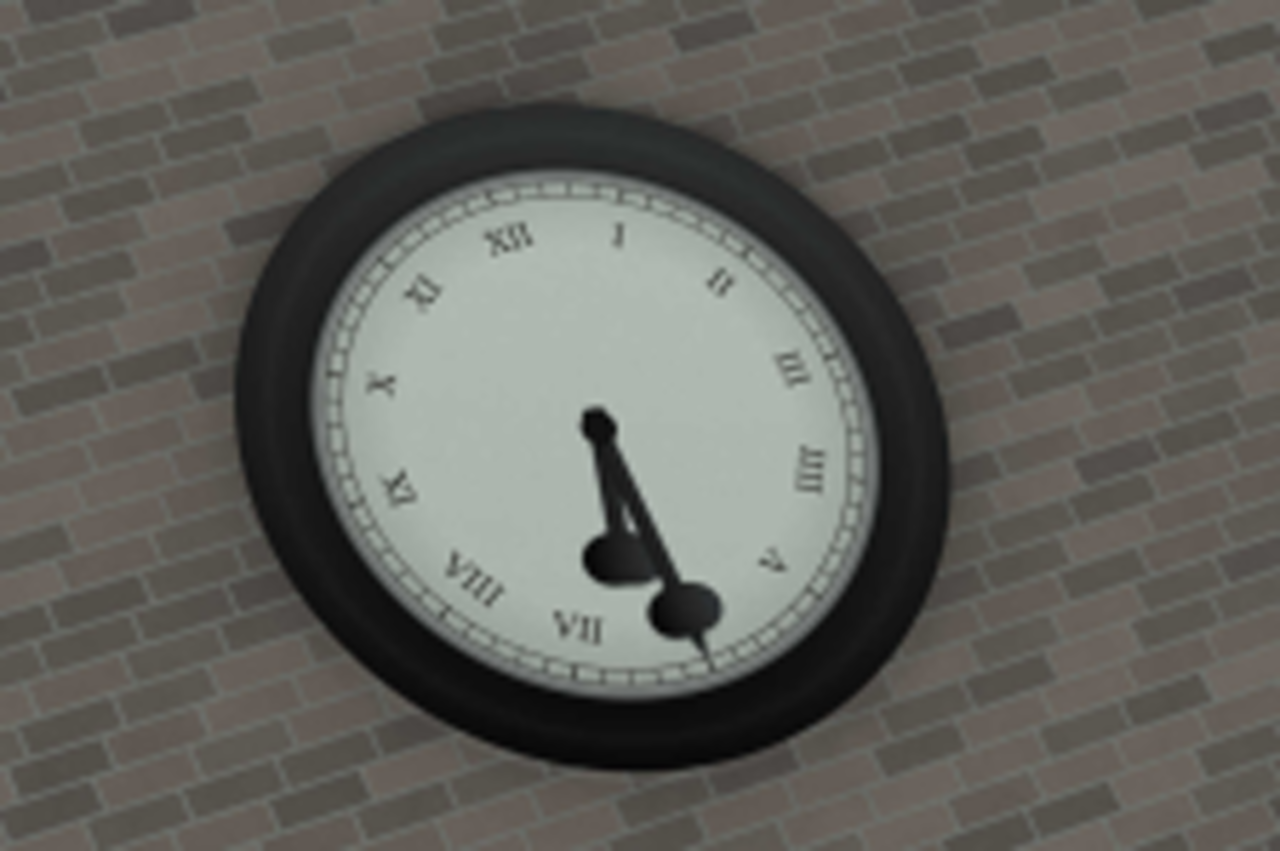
6,30
